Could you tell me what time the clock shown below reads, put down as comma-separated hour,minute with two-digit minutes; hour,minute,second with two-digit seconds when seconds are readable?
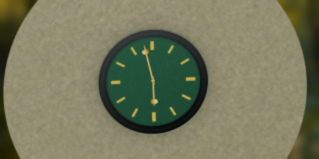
5,58
